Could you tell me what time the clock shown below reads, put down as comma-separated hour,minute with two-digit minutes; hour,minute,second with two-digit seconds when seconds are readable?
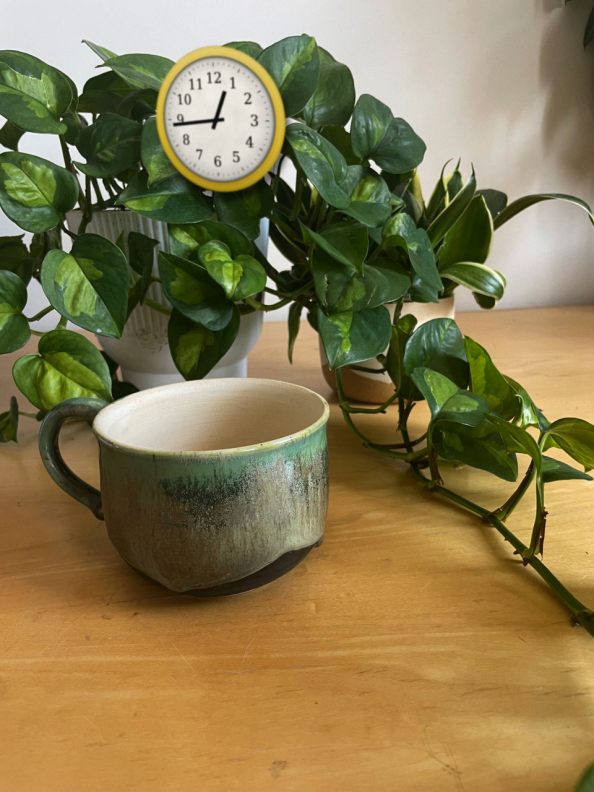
12,44
